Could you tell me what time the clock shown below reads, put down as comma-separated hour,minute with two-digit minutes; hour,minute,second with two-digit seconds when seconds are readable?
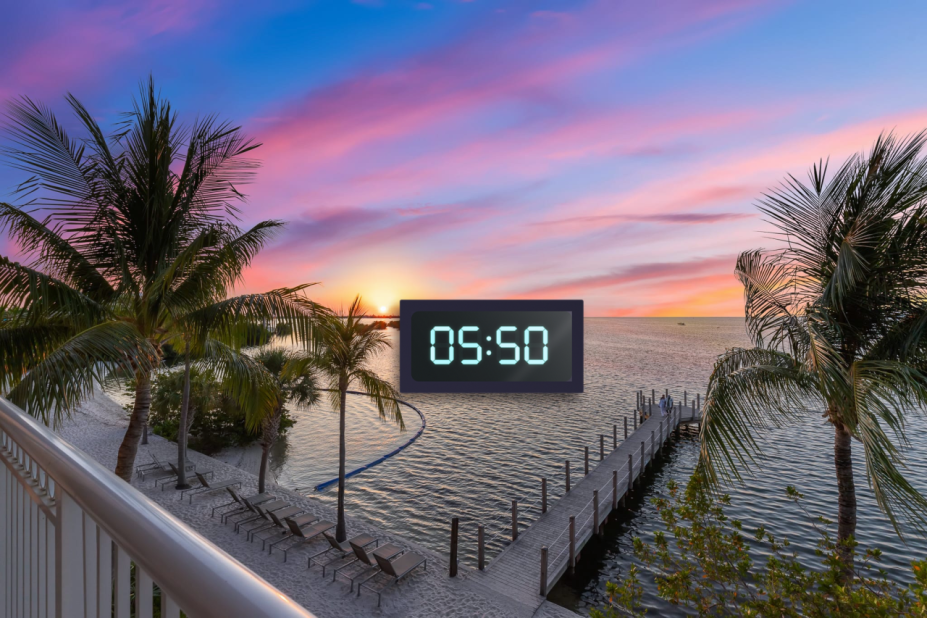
5,50
